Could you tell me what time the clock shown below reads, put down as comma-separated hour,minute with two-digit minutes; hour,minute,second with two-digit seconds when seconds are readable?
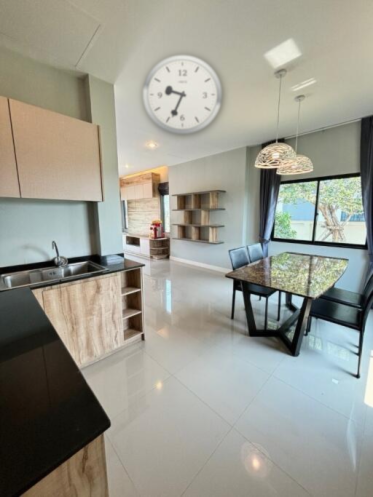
9,34
